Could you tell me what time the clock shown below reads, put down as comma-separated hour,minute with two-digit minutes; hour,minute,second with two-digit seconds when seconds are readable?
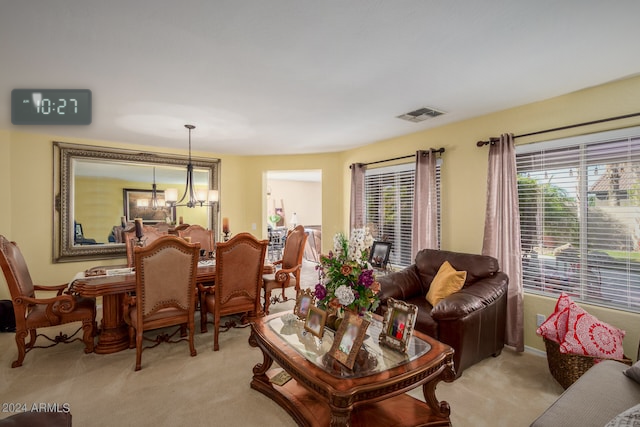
10,27
